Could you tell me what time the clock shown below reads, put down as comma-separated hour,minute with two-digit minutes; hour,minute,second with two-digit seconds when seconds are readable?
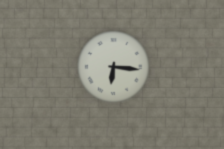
6,16
